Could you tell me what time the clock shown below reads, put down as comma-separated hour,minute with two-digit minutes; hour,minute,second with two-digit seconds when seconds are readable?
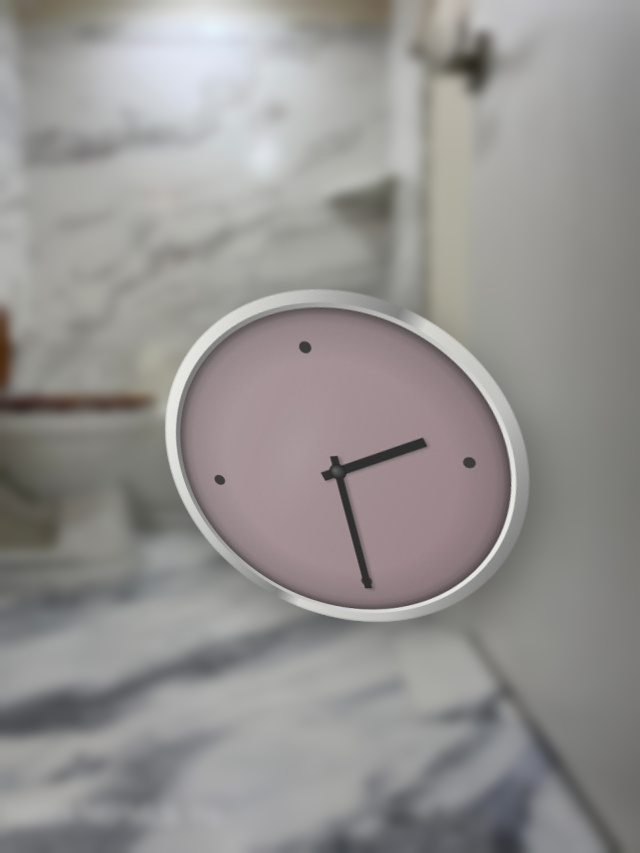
2,30
